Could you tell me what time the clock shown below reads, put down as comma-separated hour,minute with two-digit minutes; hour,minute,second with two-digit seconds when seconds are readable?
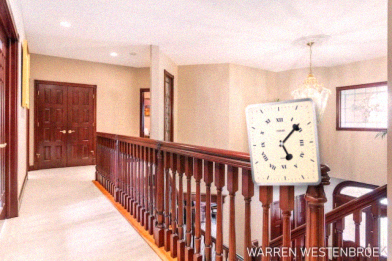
5,08
